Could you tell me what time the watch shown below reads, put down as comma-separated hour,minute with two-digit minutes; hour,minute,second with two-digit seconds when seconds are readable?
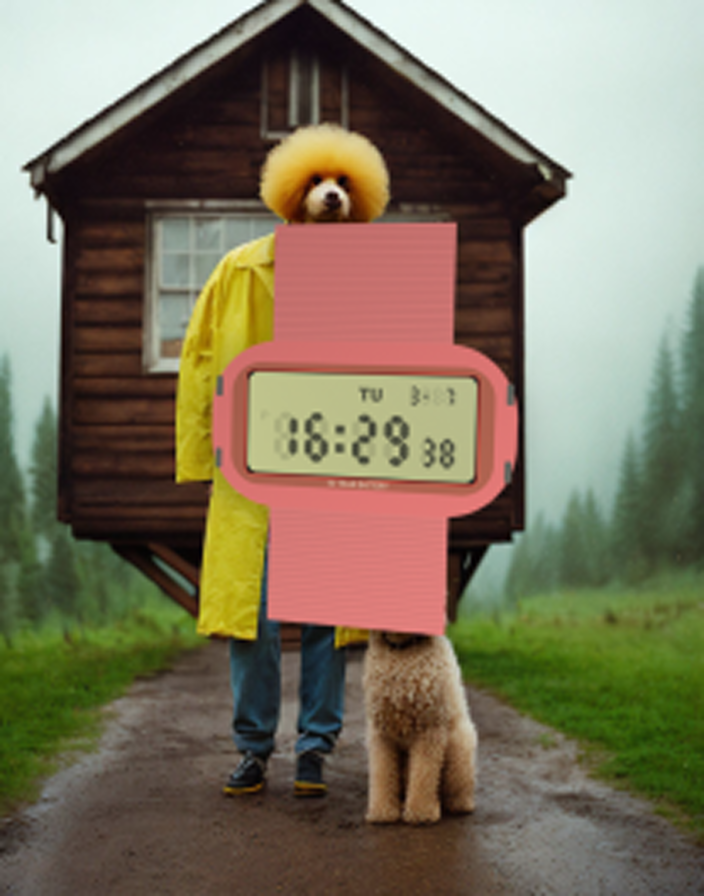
16,29,38
